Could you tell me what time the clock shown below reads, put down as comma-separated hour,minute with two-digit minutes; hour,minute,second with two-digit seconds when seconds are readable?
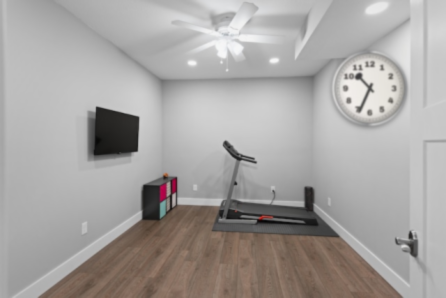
10,34
